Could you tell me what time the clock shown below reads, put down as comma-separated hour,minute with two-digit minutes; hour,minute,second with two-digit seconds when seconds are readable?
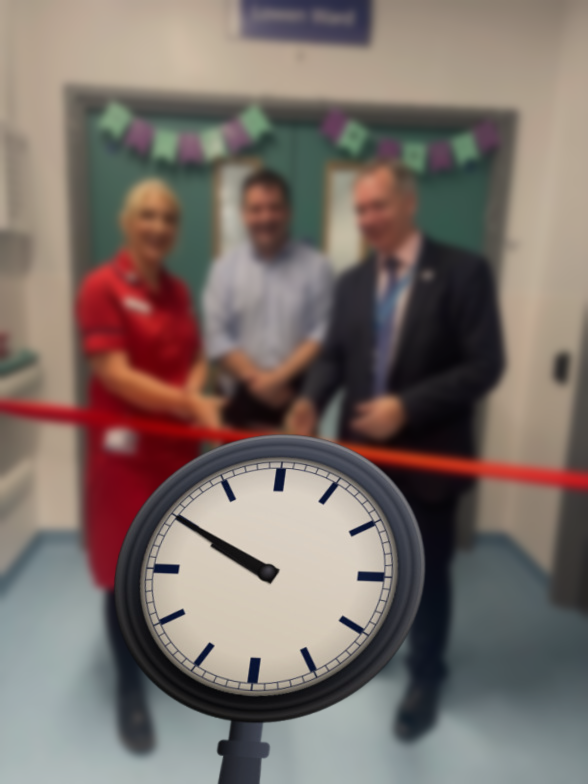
9,50
